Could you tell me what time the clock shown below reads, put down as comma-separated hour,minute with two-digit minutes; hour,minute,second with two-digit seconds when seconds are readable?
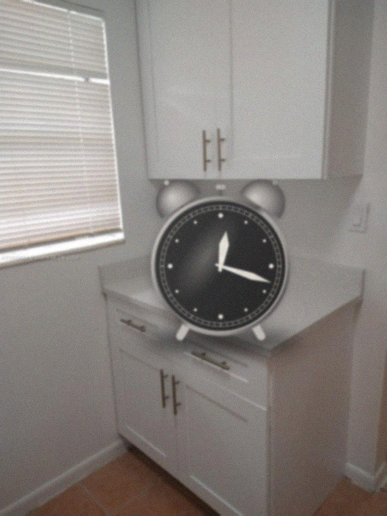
12,18
